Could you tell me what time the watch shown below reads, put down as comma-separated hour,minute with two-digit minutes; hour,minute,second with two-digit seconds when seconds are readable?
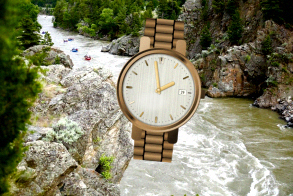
1,58
